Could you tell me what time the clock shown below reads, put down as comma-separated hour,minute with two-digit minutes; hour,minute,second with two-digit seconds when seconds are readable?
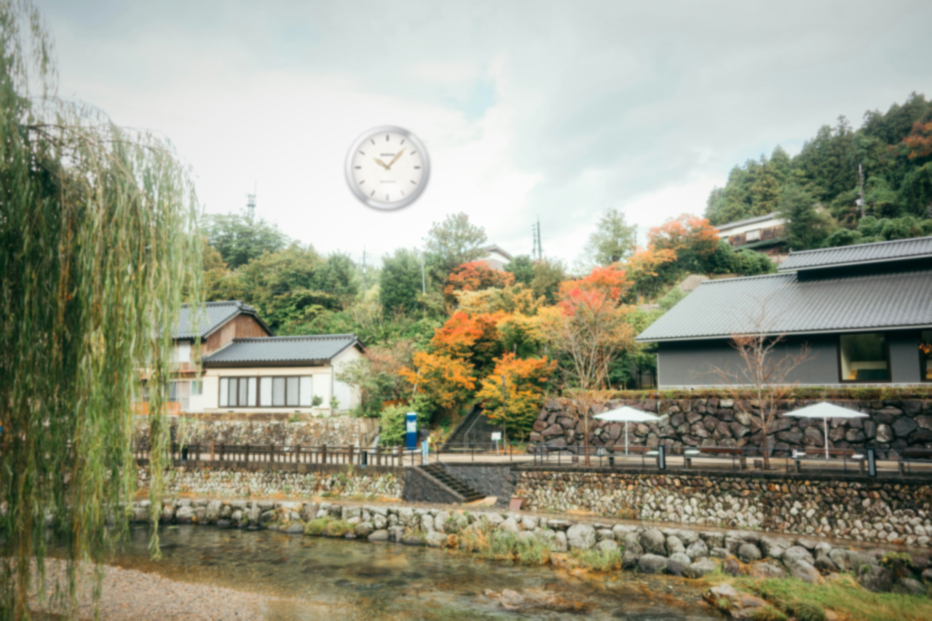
10,07
